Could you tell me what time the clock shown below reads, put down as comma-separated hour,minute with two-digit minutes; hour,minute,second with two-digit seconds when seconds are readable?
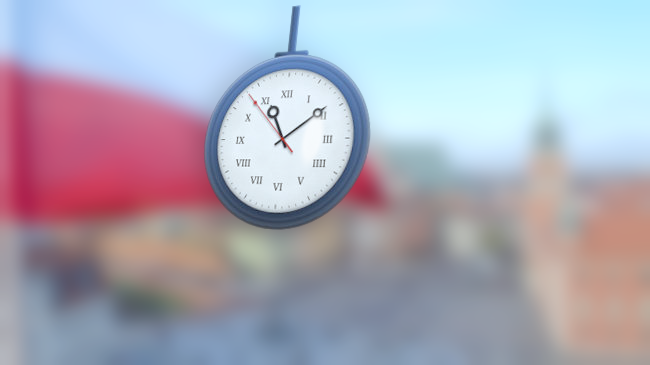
11,08,53
